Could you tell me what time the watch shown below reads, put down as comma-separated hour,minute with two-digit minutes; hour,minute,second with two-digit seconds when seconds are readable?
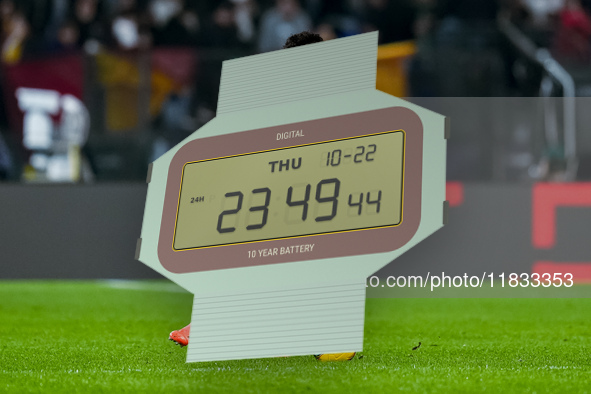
23,49,44
